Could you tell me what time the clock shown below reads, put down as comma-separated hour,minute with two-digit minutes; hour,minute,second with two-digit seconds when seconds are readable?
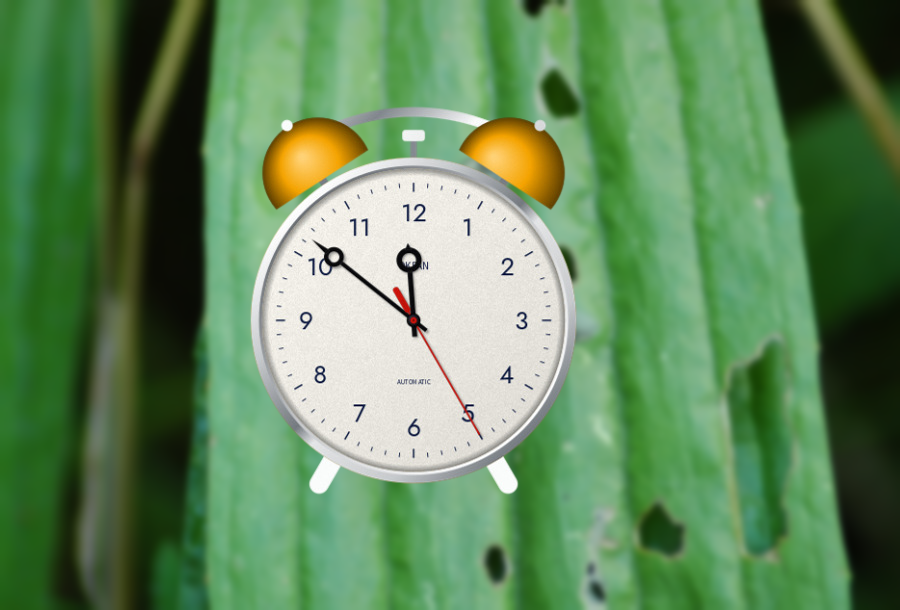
11,51,25
